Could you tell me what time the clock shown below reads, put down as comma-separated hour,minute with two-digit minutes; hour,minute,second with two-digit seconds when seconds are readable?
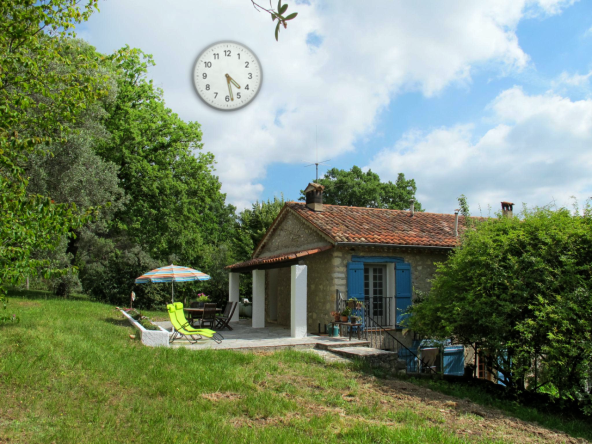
4,28
